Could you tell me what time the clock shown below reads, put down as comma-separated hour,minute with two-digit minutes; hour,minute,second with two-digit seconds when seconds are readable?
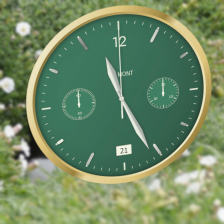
11,26
